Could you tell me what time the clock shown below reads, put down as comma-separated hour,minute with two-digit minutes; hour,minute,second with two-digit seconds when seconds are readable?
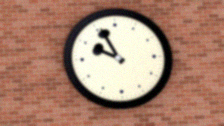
9,56
